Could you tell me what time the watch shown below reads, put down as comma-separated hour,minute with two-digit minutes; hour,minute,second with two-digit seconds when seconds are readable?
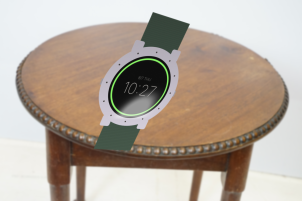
10,27
